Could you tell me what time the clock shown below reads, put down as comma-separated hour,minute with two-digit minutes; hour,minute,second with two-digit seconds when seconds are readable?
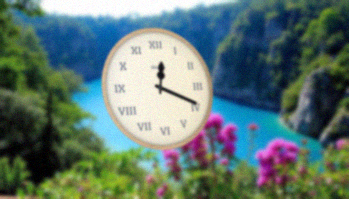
12,19
